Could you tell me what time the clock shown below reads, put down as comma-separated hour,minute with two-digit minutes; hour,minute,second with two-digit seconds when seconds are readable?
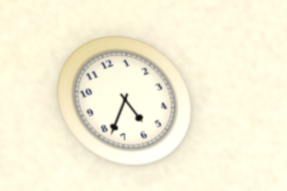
5,38
